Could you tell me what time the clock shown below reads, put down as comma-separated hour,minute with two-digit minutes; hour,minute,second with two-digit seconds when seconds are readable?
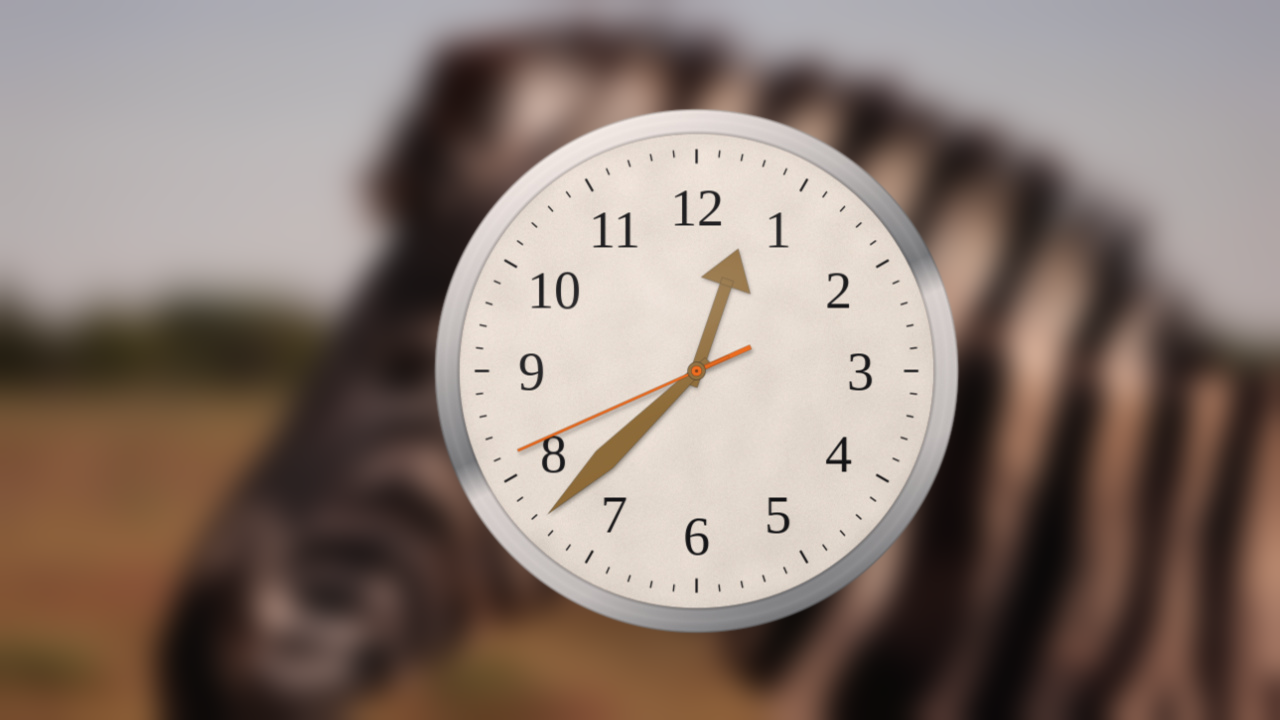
12,37,41
